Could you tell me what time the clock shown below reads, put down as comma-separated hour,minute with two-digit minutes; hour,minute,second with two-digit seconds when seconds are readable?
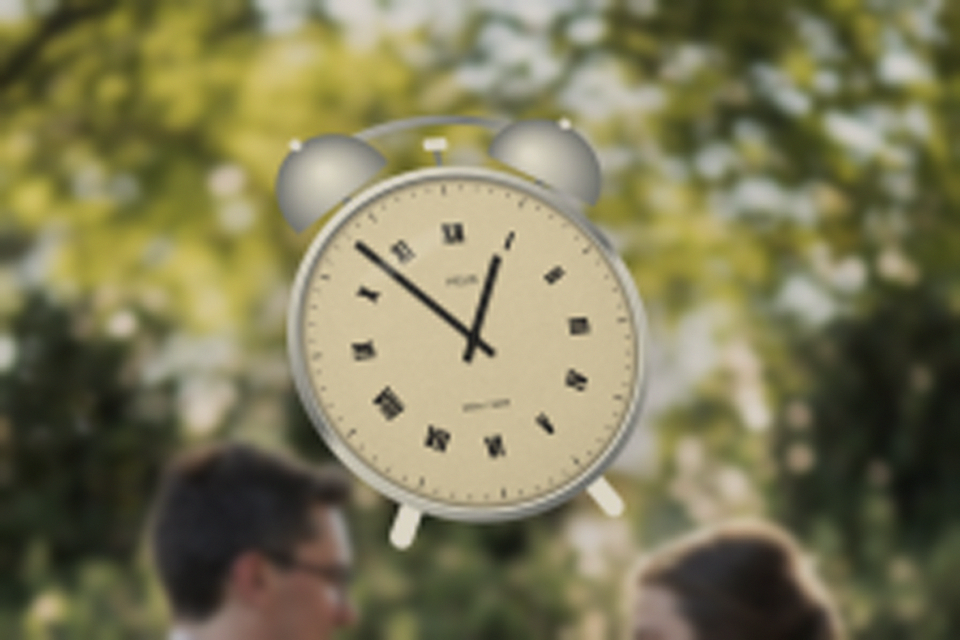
12,53
